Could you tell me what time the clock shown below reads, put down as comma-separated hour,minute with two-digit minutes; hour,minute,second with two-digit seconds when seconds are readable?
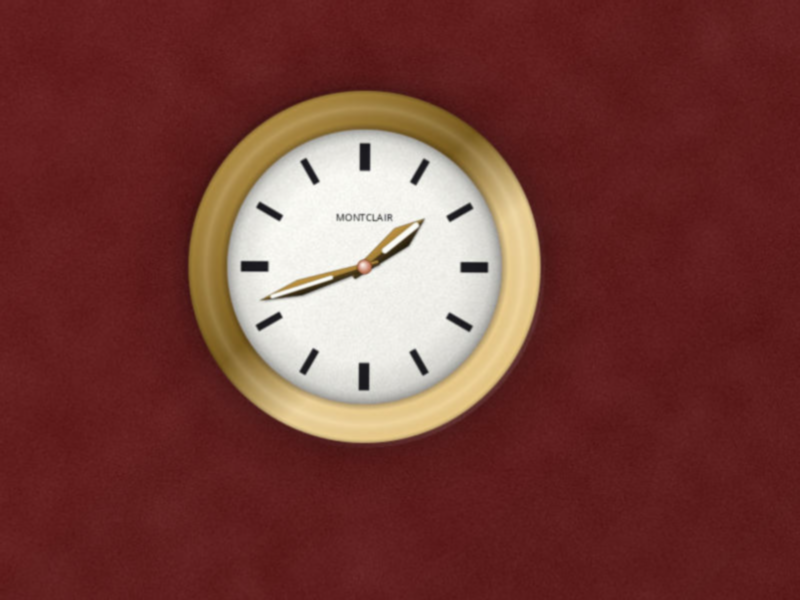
1,42
